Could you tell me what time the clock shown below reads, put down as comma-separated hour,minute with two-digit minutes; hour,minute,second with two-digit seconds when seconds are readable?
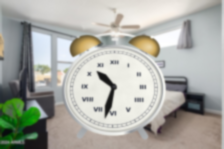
10,32
